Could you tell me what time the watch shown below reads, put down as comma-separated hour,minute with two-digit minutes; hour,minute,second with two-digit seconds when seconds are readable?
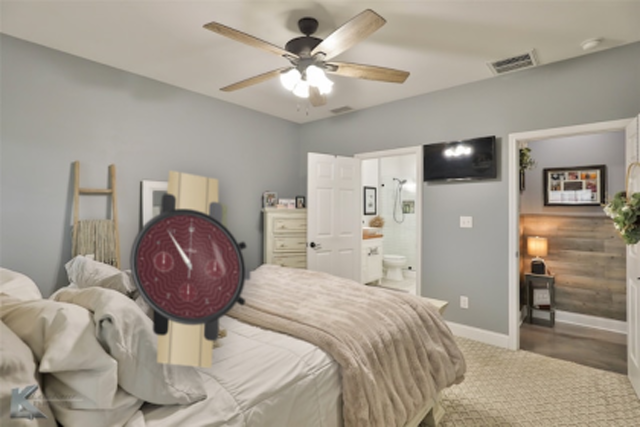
10,54
